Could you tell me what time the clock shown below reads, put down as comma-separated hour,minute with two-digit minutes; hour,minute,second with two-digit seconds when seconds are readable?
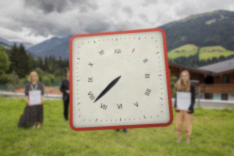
7,38
